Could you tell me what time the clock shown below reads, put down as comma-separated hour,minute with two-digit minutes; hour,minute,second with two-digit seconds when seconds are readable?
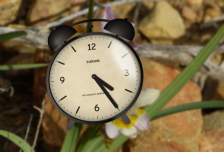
4,25
